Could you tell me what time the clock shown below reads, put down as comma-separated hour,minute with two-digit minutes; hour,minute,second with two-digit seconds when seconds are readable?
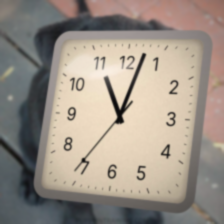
11,02,36
